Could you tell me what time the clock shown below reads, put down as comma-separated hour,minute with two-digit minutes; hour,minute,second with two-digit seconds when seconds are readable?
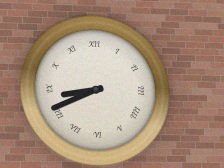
8,41
